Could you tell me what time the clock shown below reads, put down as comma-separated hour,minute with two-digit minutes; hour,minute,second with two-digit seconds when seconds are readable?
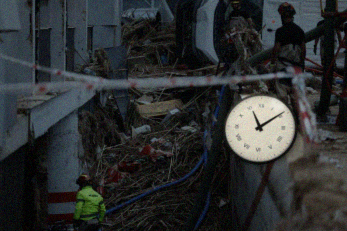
11,09
